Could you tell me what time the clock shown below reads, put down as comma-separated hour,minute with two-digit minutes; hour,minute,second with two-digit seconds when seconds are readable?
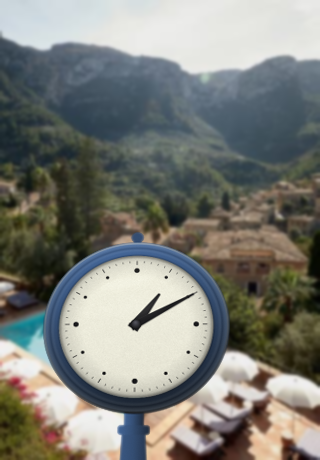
1,10
